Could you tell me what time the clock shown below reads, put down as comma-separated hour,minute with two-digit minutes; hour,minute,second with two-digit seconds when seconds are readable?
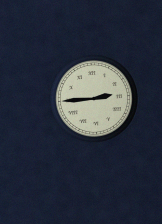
2,45
